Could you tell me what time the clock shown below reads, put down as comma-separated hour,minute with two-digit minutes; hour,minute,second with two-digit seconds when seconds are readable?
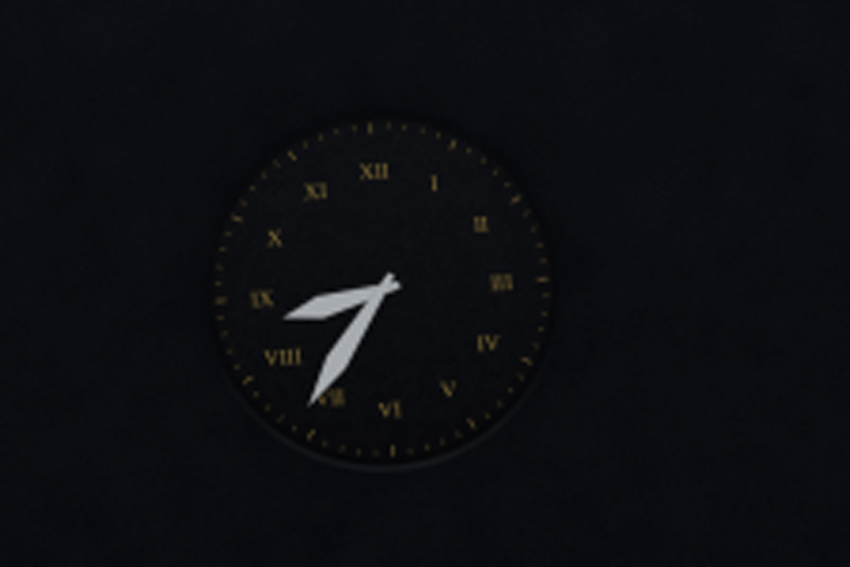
8,36
